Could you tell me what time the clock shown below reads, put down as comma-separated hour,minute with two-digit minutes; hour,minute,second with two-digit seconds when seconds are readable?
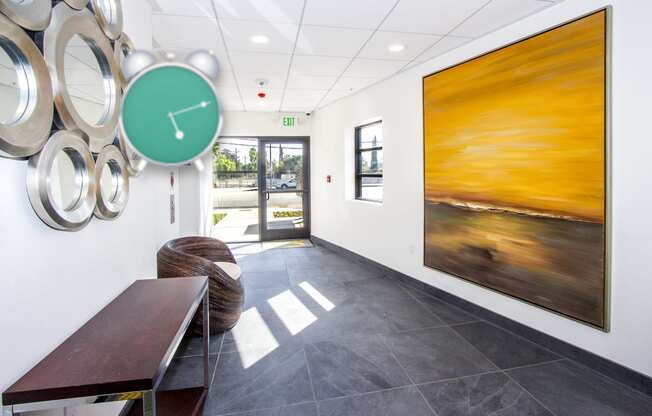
5,12
